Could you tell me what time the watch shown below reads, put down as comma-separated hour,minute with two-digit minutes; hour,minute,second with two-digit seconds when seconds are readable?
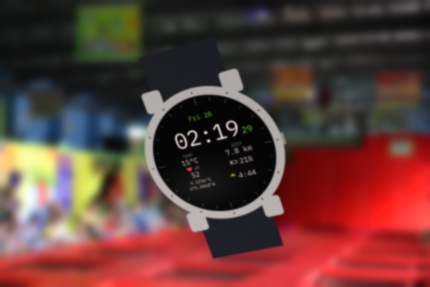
2,19
